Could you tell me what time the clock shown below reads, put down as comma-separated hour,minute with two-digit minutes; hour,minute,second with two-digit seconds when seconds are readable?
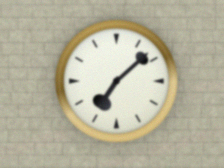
7,08
